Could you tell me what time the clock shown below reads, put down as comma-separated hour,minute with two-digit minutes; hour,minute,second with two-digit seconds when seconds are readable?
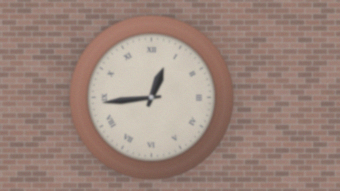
12,44
